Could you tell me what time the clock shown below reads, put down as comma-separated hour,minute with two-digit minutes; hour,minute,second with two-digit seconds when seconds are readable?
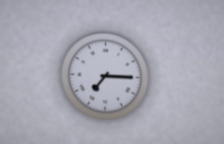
7,15
